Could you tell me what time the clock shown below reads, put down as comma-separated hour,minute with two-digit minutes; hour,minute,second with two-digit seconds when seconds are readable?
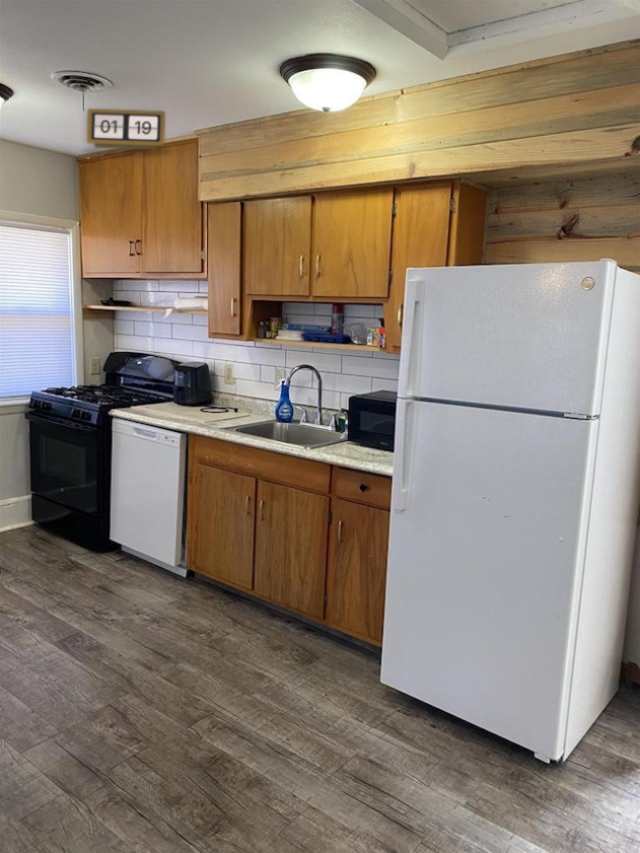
1,19
